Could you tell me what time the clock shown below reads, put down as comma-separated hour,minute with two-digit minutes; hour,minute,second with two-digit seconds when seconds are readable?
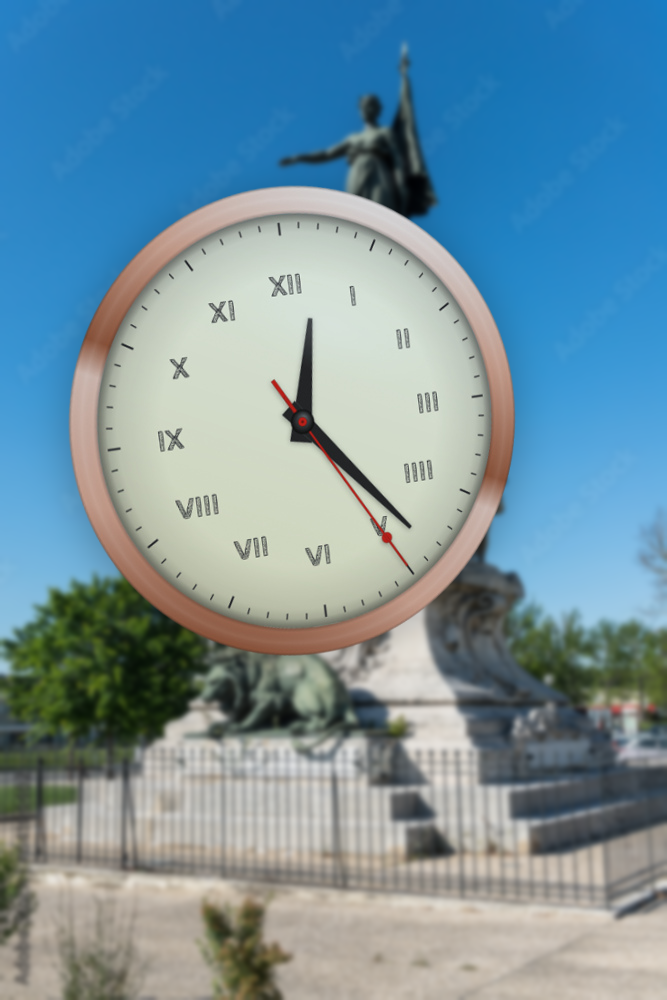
12,23,25
